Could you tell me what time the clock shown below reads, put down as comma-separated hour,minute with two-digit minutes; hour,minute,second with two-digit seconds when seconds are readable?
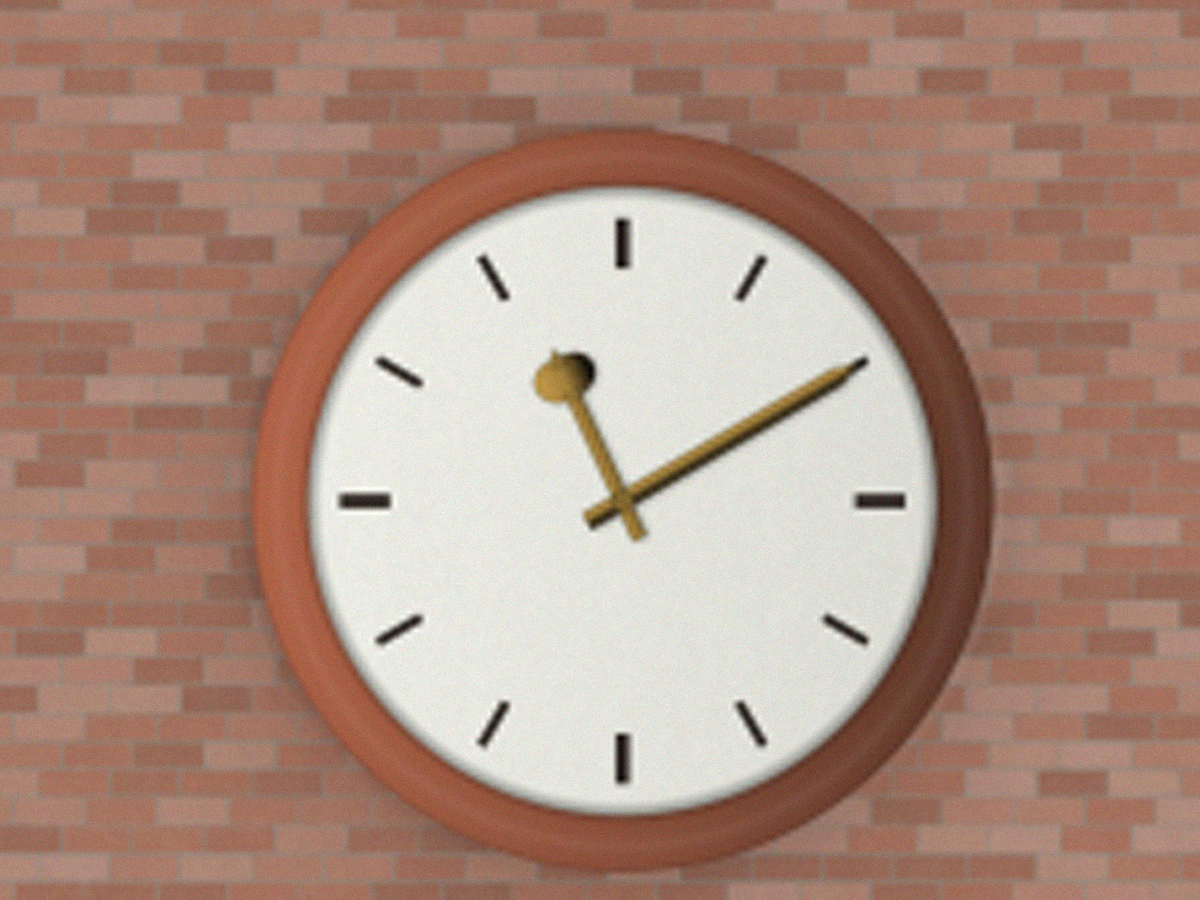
11,10
